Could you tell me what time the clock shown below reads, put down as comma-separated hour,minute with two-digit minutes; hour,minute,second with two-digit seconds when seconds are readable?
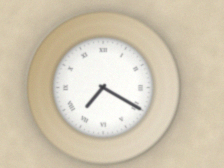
7,20
